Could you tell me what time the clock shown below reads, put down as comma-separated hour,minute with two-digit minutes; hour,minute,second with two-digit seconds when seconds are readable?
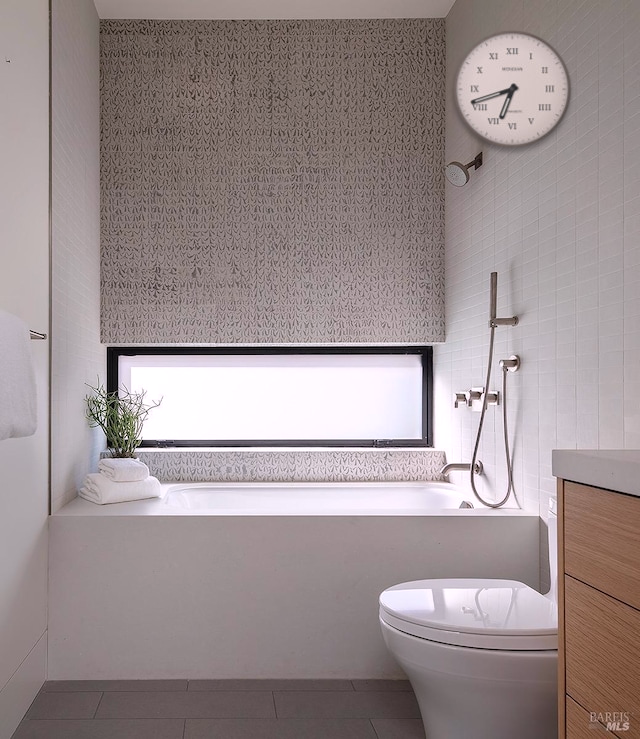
6,42
